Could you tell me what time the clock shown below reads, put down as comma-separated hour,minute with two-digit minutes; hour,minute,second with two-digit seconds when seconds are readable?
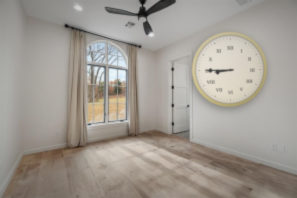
8,45
